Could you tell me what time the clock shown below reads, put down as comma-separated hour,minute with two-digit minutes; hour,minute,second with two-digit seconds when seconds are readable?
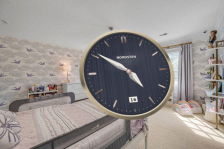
4,51
